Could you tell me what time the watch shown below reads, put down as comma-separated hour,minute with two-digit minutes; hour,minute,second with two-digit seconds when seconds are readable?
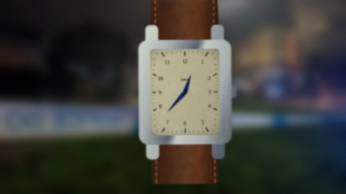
12,37
